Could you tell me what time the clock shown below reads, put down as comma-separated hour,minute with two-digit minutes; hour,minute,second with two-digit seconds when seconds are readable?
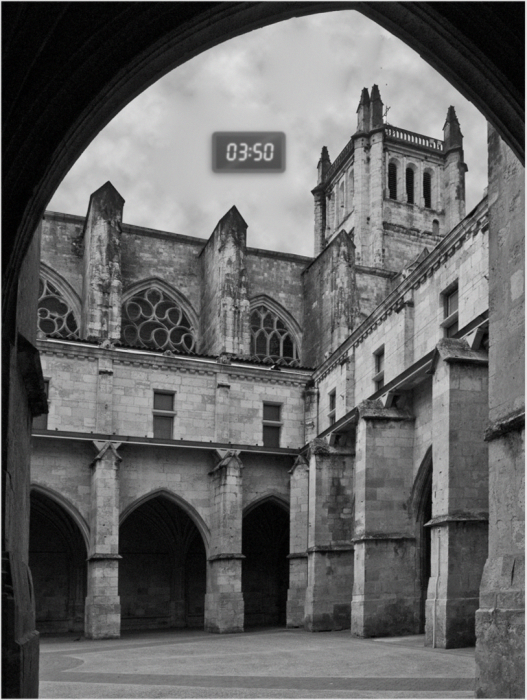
3,50
